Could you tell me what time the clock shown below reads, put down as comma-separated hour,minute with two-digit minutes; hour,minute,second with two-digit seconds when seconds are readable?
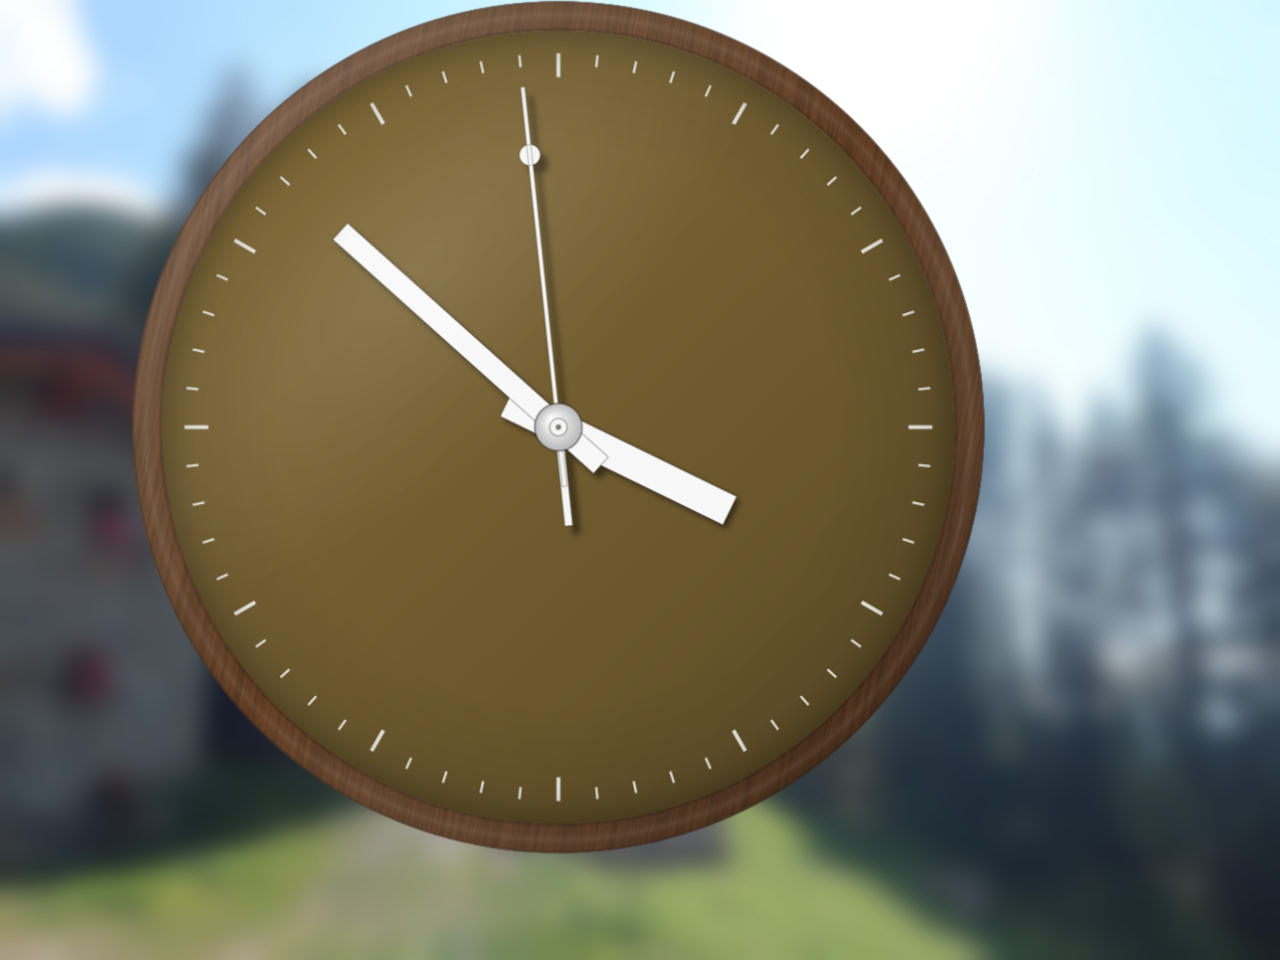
3,51,59
